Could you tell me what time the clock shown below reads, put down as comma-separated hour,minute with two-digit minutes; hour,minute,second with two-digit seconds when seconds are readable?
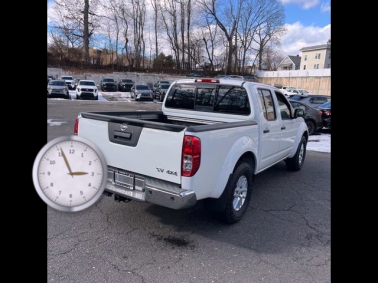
2,56
